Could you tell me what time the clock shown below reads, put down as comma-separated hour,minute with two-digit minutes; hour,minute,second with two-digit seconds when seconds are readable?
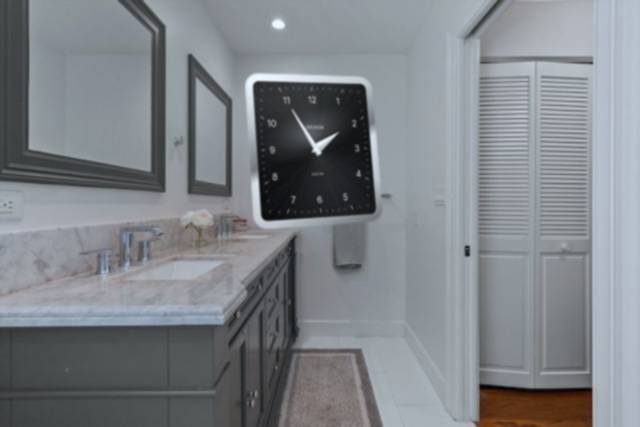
1,55
